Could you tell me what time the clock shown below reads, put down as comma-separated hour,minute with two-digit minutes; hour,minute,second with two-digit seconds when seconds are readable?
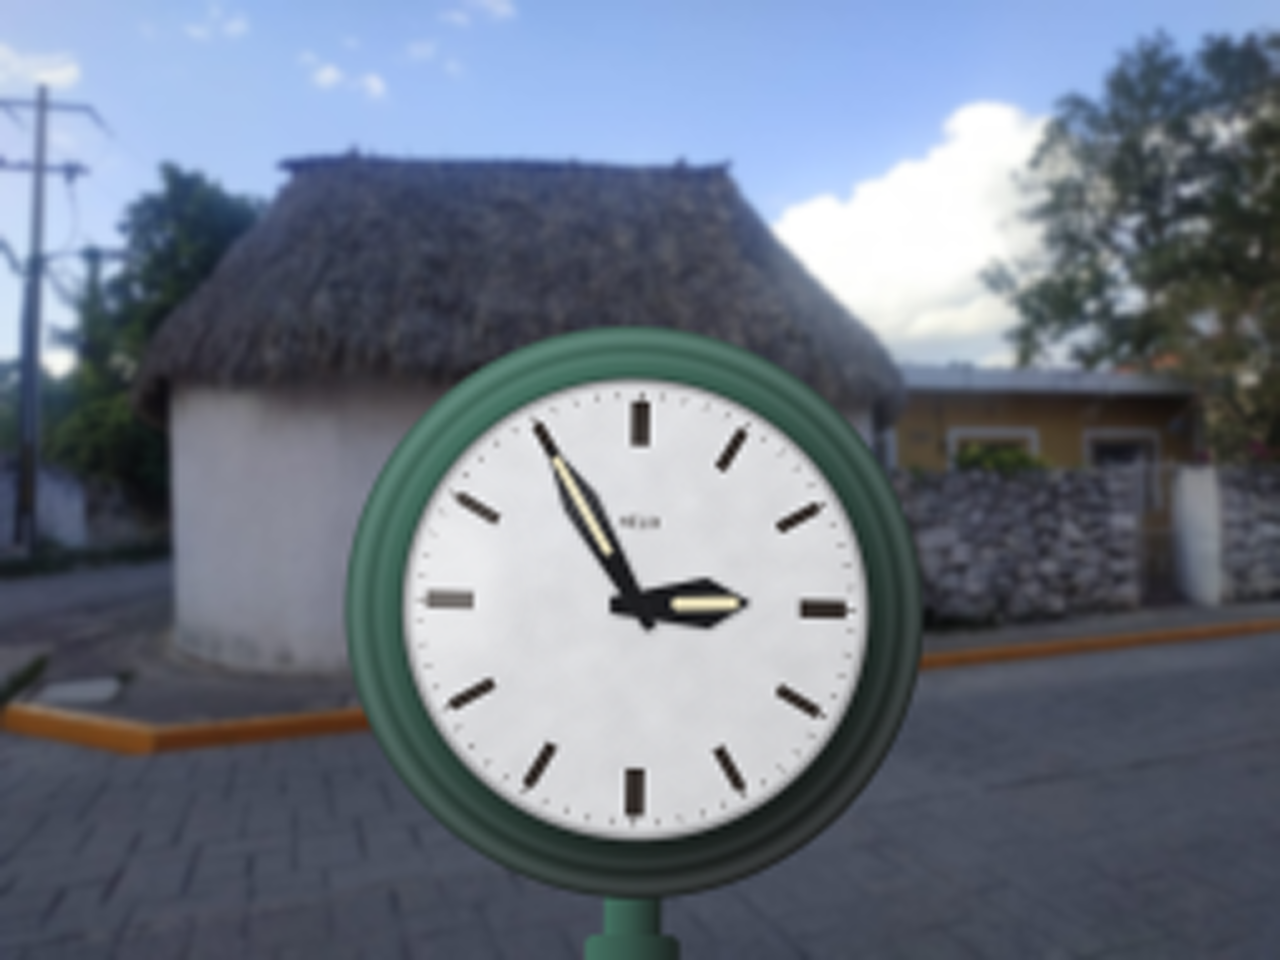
2,55
